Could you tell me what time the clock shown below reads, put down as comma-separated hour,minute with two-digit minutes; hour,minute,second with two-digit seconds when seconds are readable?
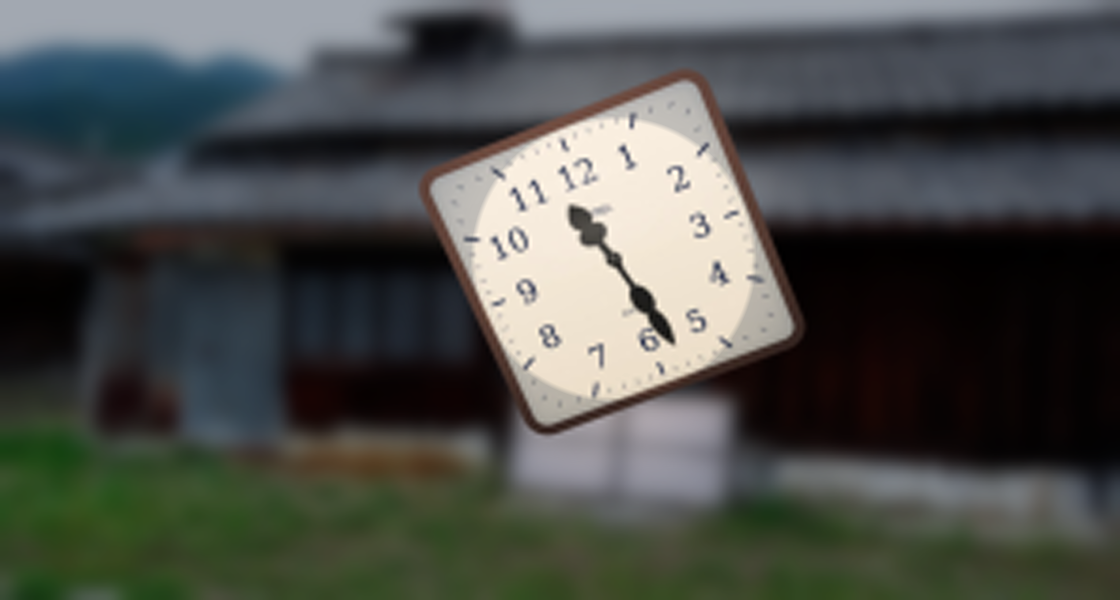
11,28
